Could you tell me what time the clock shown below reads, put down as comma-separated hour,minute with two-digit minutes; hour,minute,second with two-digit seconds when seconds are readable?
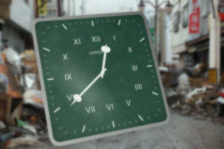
12,39
